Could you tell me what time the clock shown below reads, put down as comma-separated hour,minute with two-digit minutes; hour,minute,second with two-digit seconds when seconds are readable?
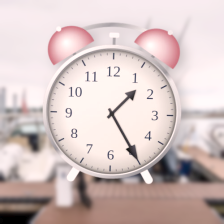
1,25
